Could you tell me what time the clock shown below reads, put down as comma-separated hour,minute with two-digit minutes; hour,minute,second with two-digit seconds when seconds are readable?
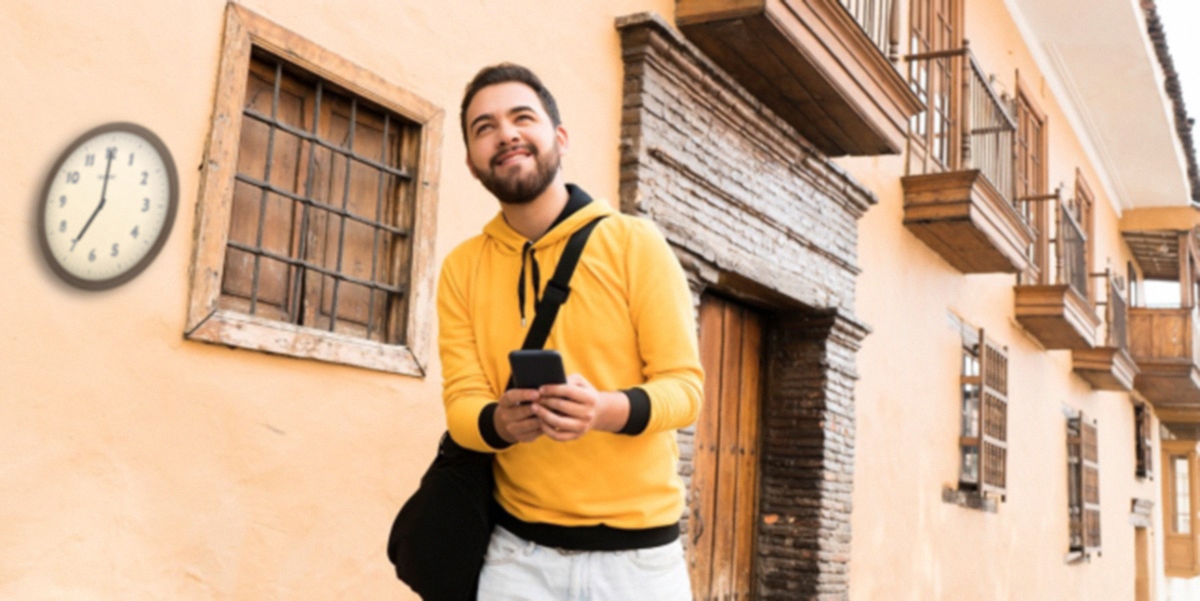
7,00
